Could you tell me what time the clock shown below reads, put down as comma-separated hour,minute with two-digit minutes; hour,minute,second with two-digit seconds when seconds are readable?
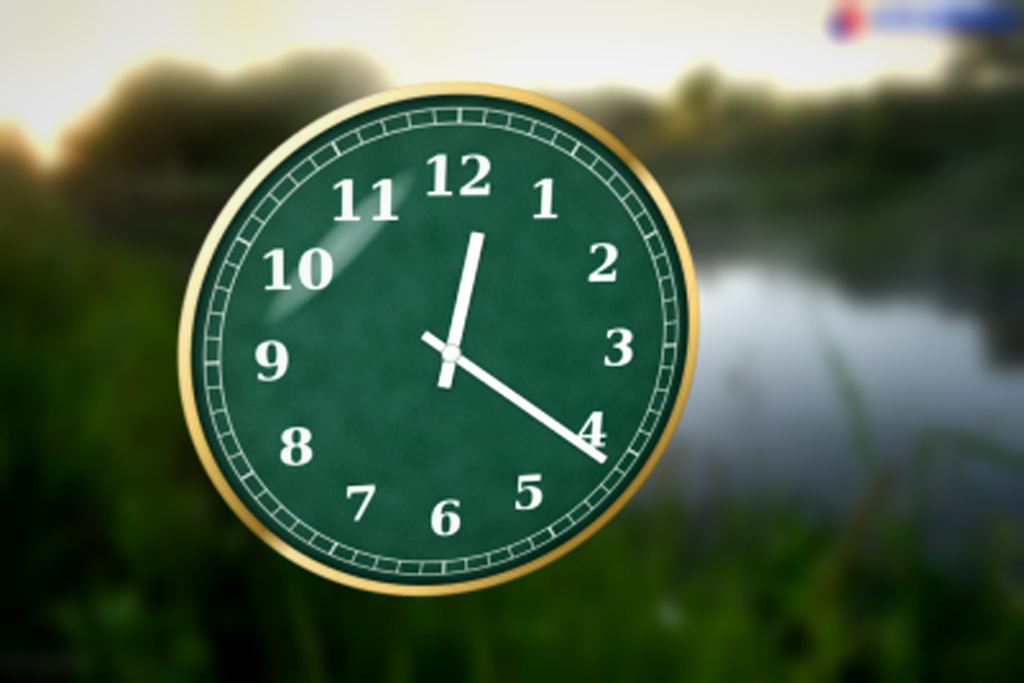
12,21
